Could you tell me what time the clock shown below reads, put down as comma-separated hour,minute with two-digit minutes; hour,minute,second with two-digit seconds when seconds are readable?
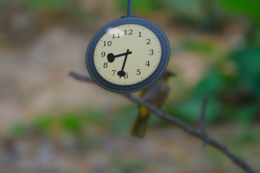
8,32
